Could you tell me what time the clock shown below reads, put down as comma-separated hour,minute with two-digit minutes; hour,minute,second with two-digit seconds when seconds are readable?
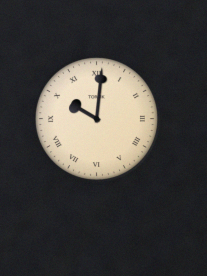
10,01
